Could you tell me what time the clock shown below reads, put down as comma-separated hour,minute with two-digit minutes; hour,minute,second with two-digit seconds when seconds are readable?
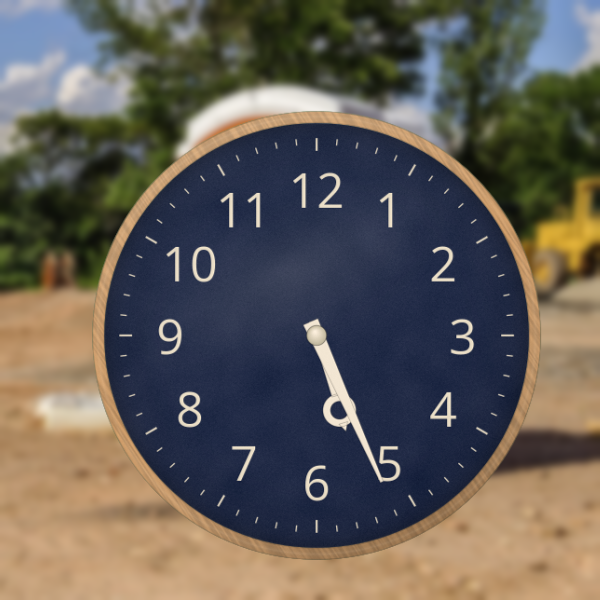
5,26
